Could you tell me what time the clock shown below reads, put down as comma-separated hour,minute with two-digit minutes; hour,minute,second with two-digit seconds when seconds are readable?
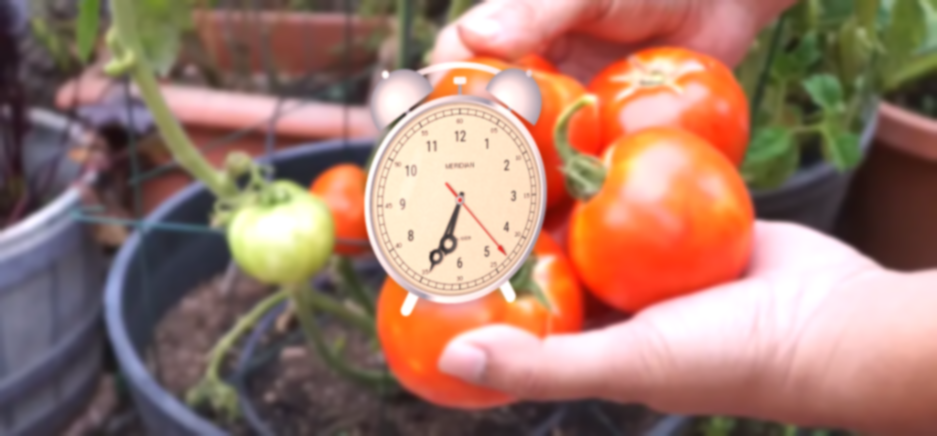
6,34,23
